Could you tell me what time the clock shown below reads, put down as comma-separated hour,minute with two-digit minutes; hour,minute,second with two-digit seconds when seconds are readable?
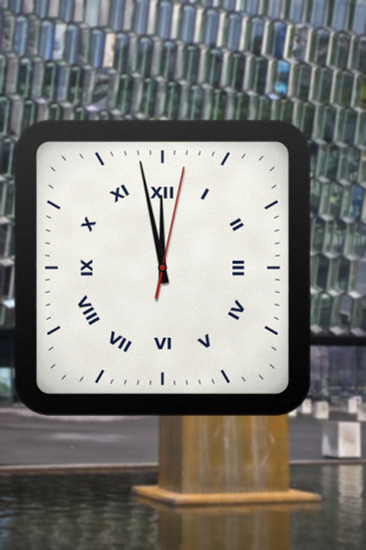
11,58,02
